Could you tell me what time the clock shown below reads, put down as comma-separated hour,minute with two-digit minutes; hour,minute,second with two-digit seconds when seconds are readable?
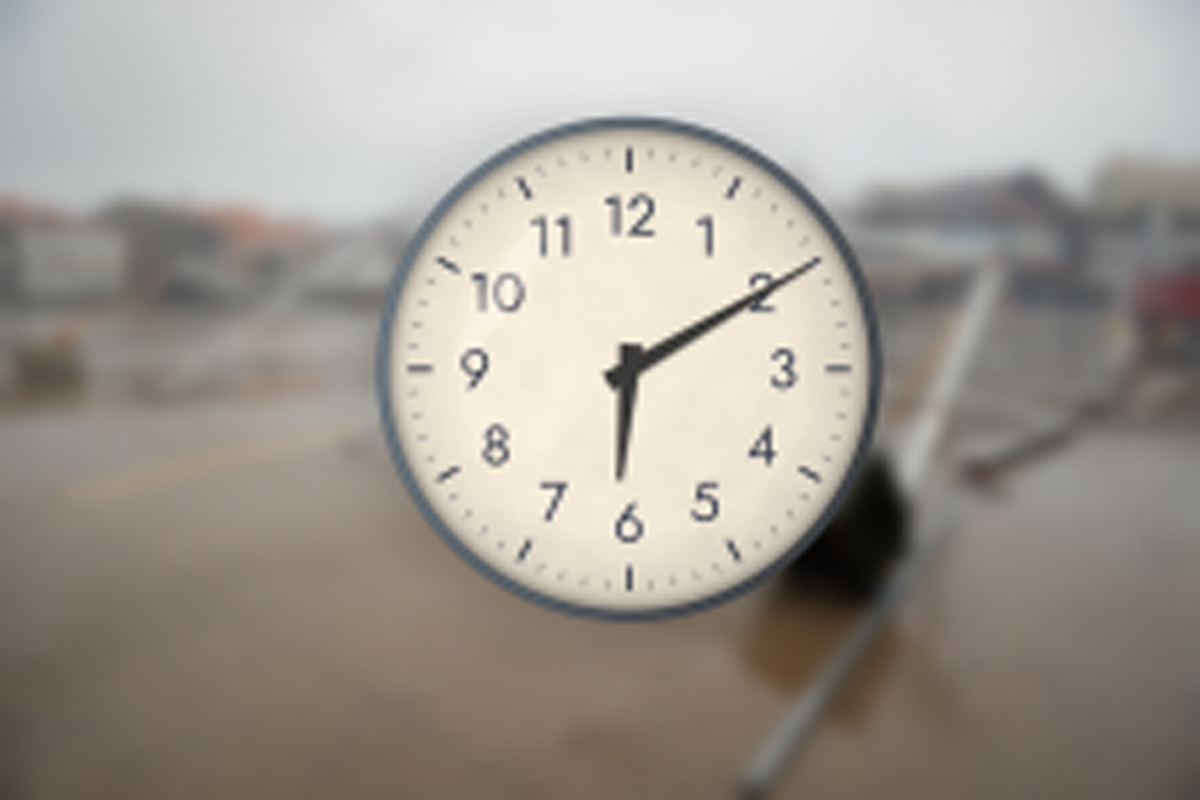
6,10
